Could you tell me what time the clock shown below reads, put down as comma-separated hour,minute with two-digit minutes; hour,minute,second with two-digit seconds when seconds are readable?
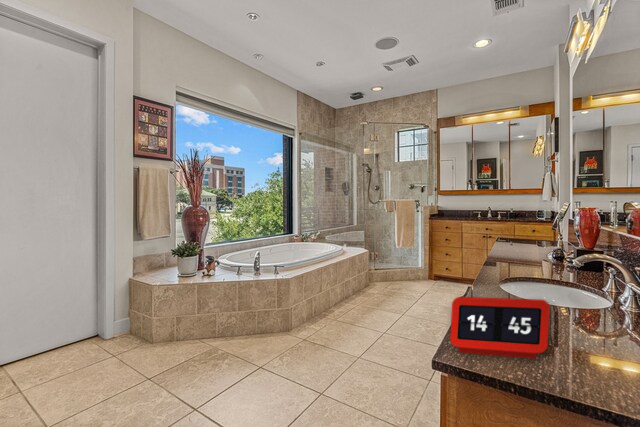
14,45
